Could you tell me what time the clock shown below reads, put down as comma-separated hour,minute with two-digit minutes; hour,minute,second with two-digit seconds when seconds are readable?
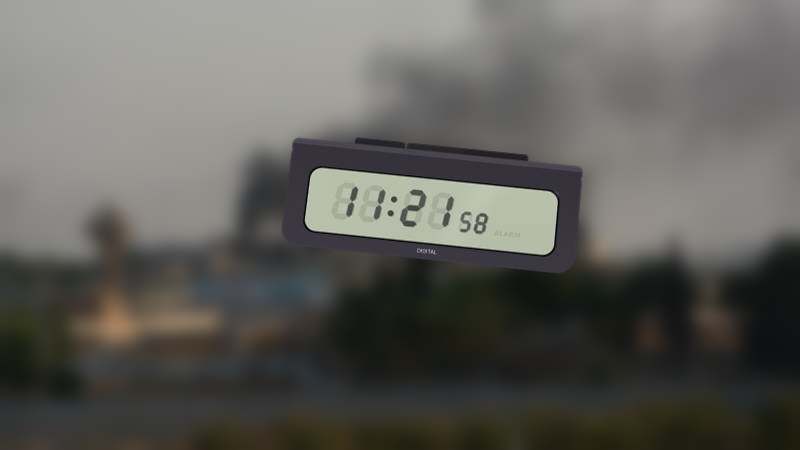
11,21,58
